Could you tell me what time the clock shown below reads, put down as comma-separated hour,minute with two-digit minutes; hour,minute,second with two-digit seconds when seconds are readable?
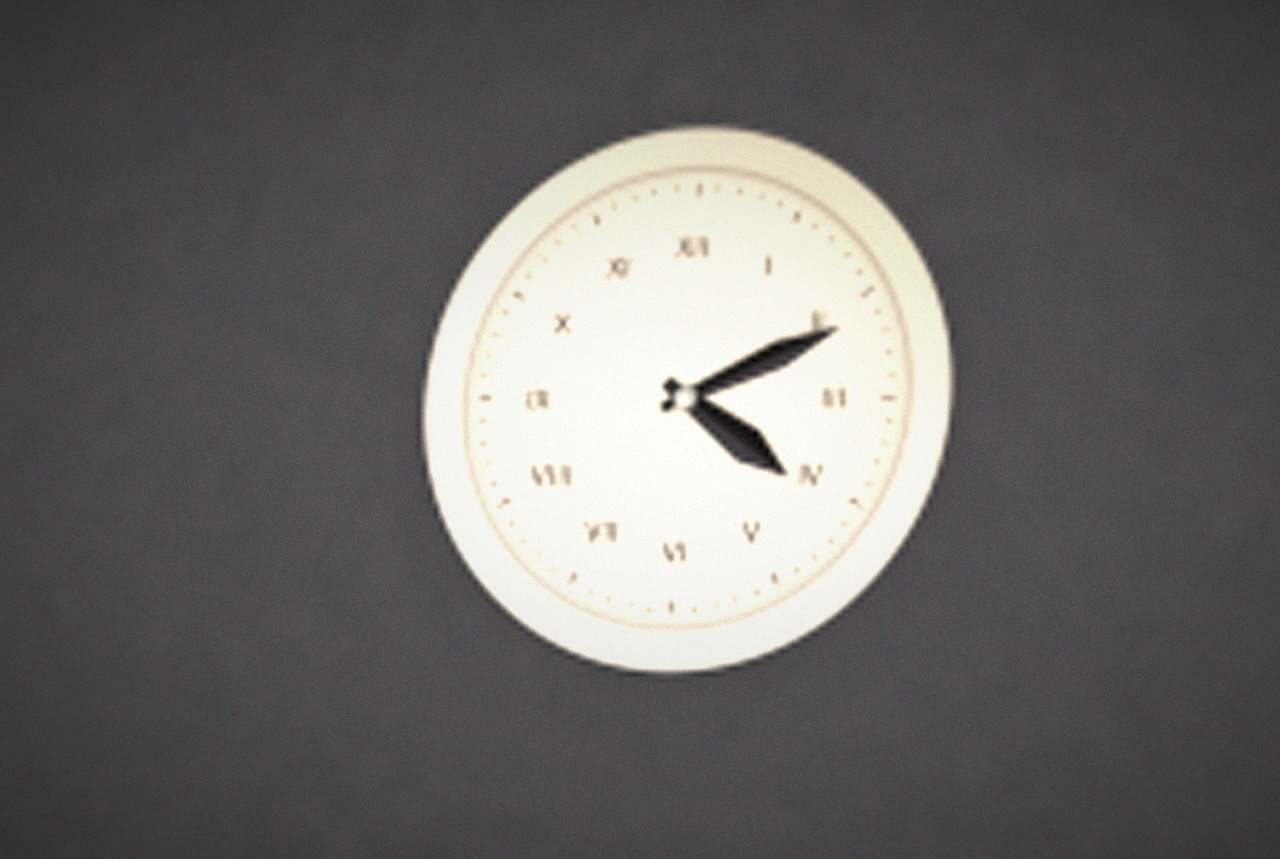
4,11
